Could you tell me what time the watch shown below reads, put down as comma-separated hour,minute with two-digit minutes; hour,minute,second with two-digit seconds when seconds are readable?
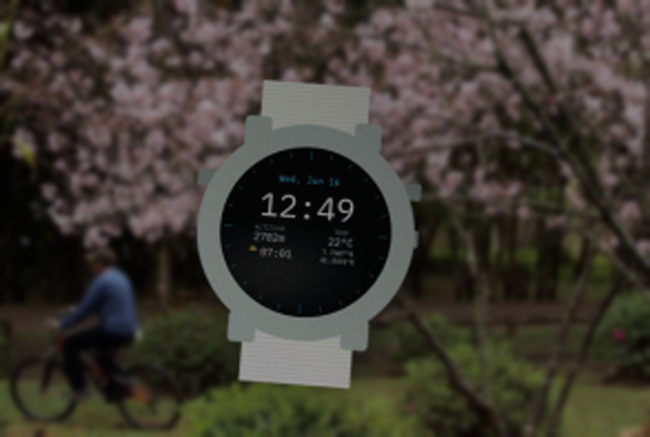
12,49
